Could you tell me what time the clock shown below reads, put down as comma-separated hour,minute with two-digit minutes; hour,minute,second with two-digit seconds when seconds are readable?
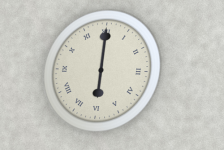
6,00
